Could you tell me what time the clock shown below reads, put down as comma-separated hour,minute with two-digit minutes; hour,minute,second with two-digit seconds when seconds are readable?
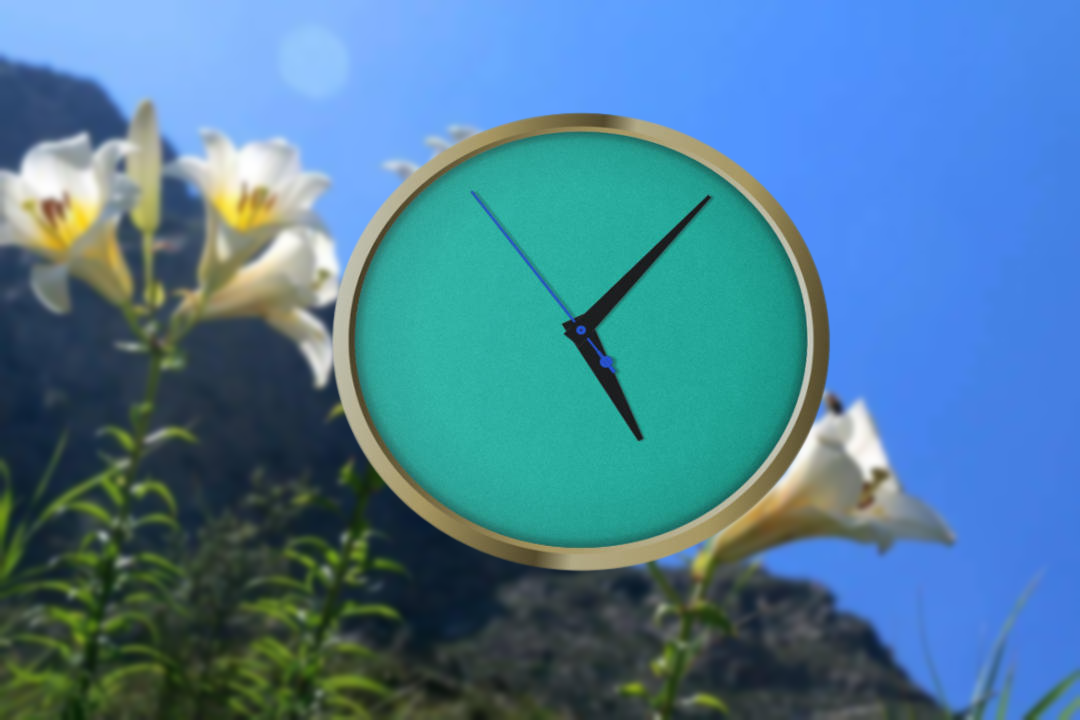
5,06,54
